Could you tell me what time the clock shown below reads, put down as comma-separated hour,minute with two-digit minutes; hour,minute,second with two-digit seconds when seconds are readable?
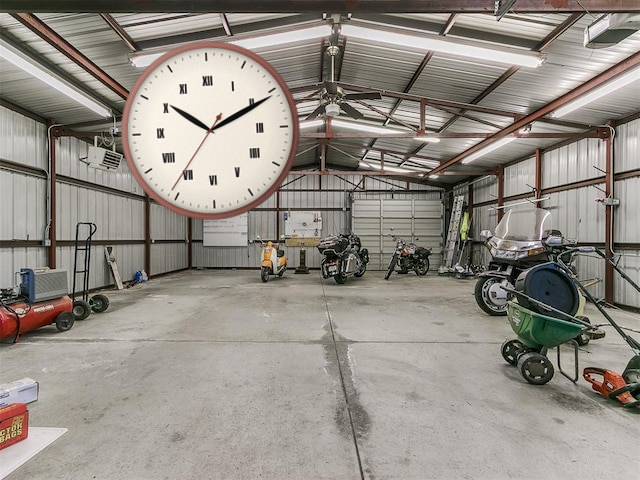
10,10,36
